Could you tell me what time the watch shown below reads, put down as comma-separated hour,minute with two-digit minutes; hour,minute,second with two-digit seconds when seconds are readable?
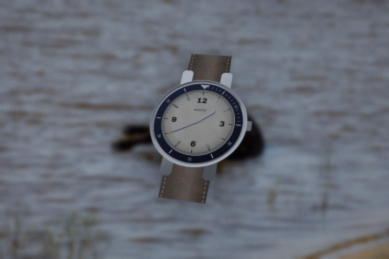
1,40
